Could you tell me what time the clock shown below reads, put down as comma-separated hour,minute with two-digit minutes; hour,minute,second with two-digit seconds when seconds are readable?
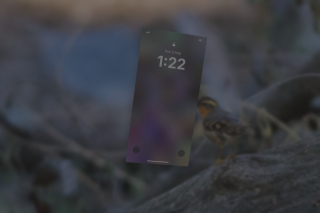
1,22
